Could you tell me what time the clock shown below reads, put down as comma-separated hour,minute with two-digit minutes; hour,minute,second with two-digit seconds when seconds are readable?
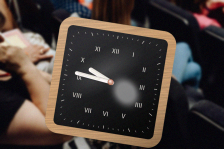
9,46
